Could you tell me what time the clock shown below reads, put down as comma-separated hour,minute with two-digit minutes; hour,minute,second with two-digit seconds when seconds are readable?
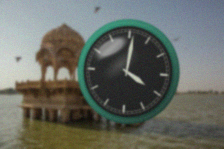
4,01
